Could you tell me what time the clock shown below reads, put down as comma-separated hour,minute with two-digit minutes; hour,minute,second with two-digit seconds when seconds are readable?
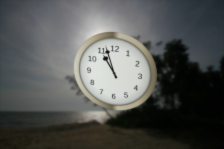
10,57
